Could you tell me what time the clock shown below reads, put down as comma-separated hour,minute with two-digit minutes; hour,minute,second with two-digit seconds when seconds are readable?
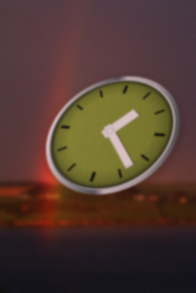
1,23
